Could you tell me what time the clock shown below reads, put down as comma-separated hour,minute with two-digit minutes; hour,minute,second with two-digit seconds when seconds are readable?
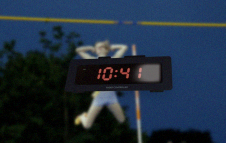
10,41
